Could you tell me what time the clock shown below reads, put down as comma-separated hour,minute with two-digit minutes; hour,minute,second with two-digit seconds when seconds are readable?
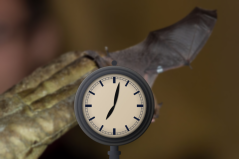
7,02
